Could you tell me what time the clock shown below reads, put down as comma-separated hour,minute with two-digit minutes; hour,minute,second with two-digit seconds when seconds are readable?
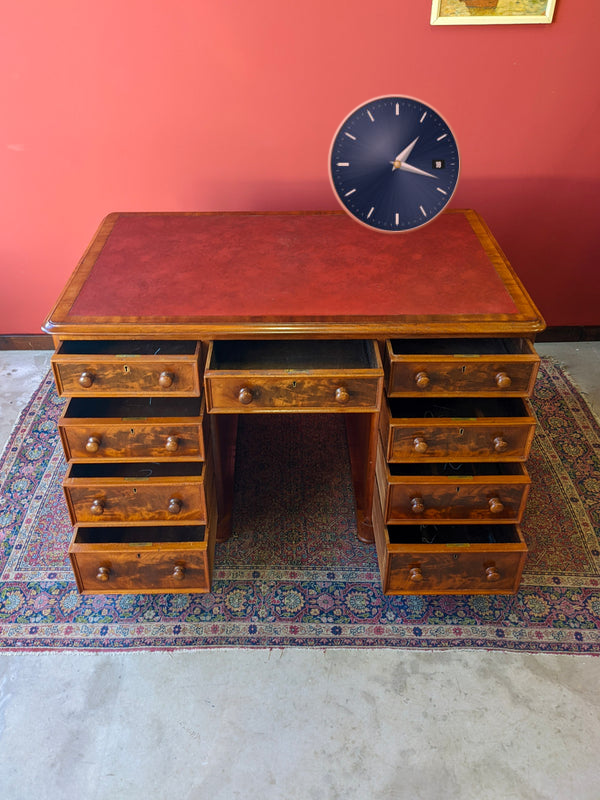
1,18
